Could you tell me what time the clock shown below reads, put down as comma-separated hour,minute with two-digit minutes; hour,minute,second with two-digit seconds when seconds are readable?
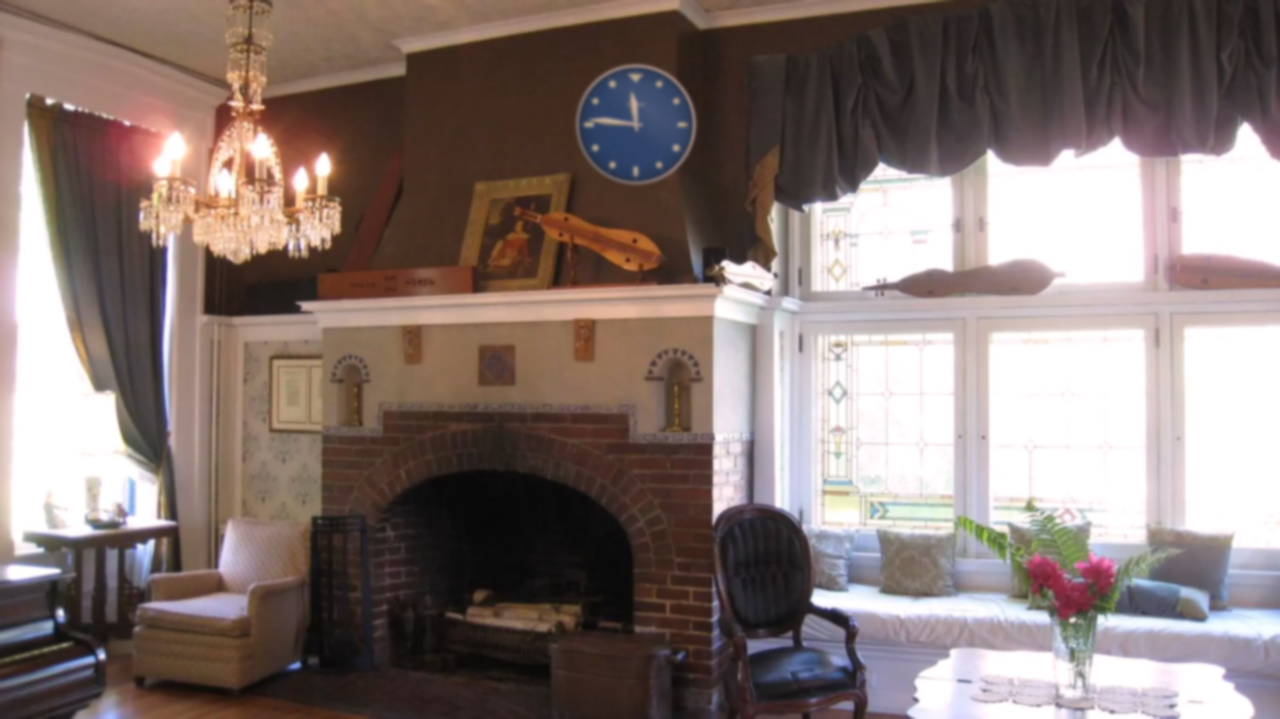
11,46
